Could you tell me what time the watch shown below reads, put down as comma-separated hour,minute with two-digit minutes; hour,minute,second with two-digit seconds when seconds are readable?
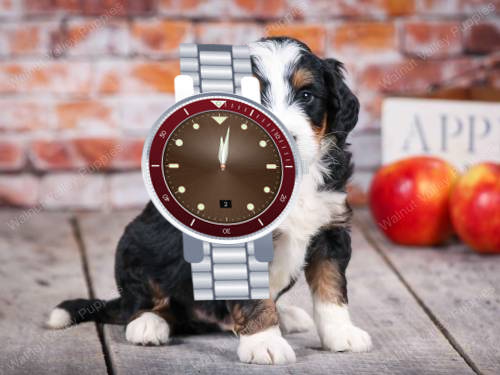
12,02
